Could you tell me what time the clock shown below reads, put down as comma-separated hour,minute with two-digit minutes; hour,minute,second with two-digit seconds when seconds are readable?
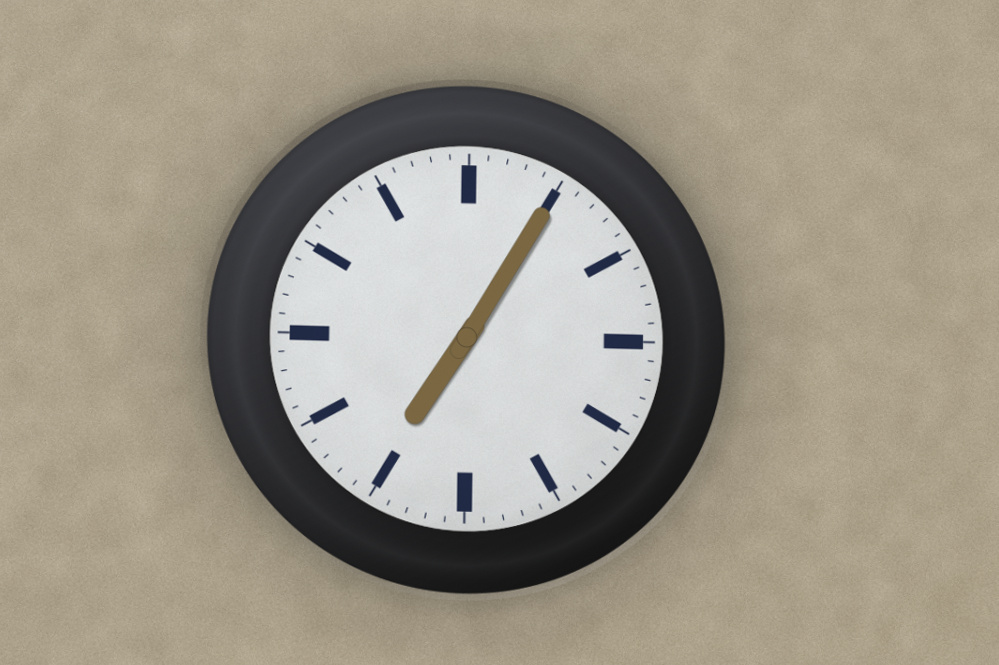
7,05
